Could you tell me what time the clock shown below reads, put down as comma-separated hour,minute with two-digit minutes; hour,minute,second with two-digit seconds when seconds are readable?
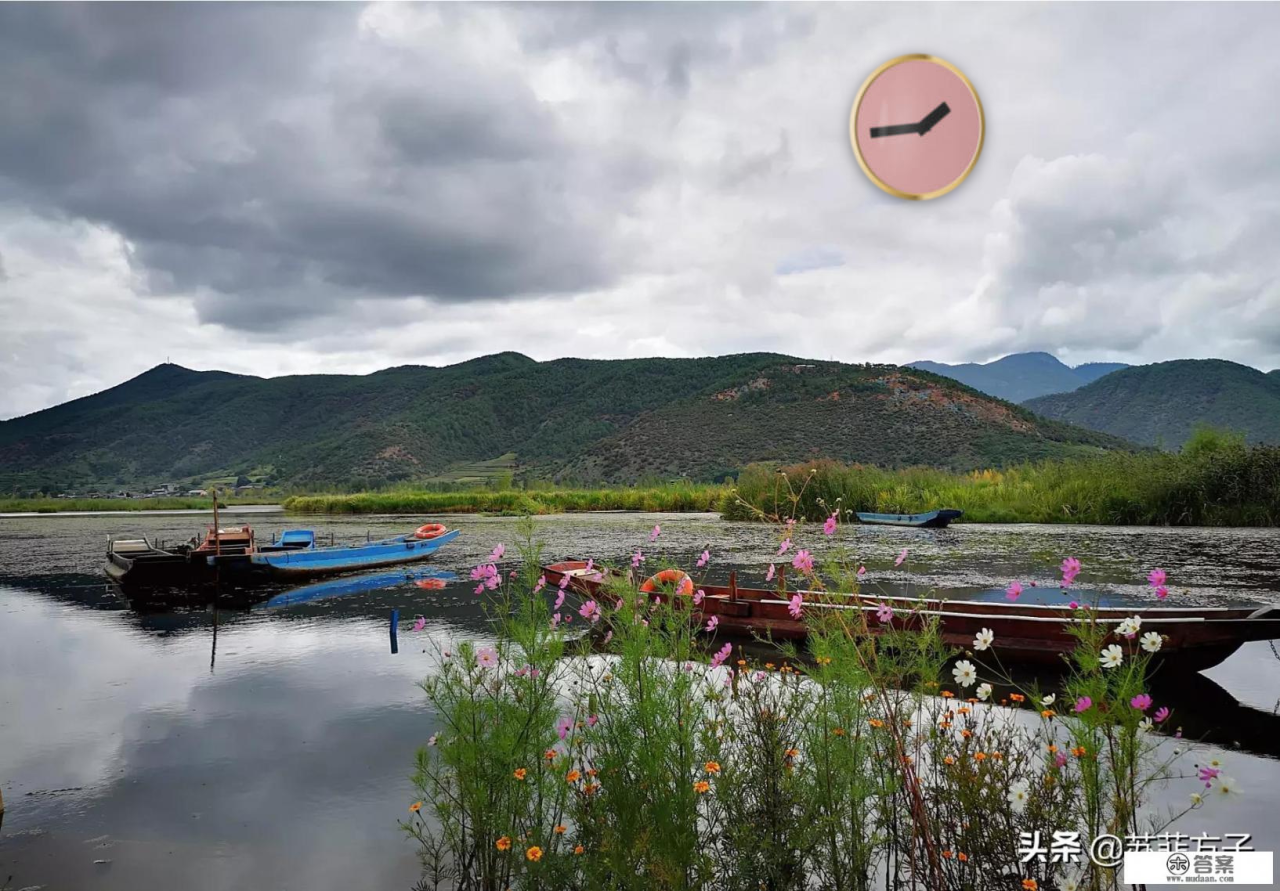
1,44
